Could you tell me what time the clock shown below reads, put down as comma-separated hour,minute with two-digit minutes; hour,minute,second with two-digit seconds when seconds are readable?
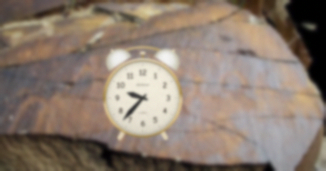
9,37
